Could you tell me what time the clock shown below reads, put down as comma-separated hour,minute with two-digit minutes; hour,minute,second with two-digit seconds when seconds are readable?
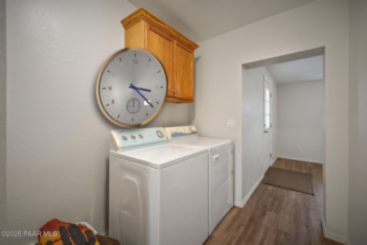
3,22
